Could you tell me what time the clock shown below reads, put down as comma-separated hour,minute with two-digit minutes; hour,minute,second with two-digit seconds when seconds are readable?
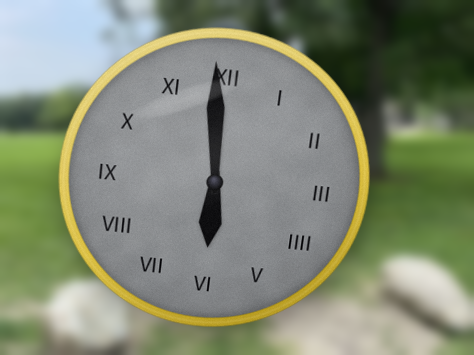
5,59
